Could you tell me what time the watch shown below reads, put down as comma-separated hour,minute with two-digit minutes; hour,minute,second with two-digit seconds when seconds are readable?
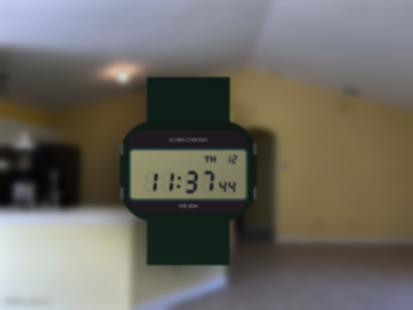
11,37,44
